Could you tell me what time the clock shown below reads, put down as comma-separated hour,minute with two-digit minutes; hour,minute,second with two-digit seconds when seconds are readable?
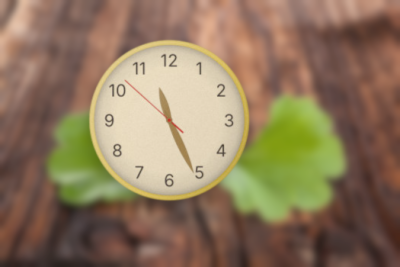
11,25,52
